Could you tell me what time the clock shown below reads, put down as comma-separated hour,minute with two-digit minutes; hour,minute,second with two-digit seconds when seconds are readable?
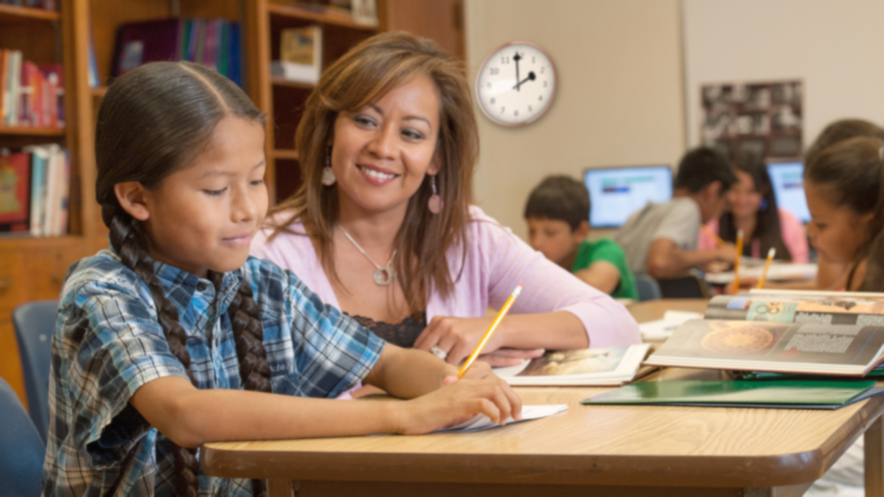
1,59
